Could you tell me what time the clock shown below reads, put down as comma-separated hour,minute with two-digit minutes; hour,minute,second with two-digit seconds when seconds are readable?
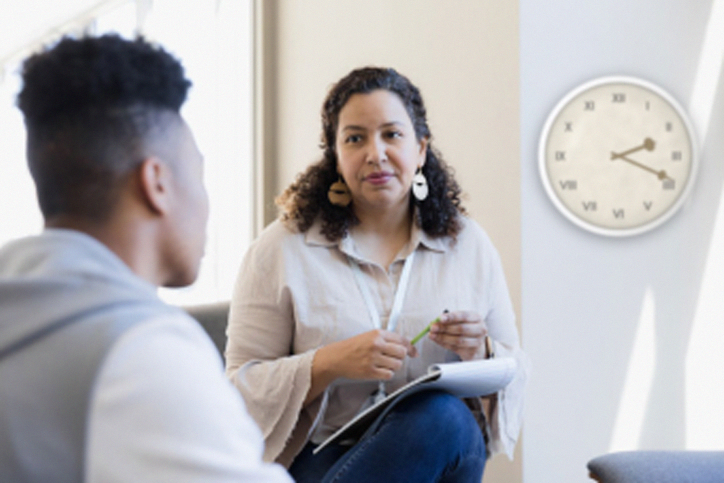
2,19
